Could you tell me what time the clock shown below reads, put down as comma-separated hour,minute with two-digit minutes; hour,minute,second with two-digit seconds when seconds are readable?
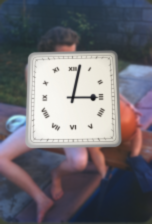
3,02
